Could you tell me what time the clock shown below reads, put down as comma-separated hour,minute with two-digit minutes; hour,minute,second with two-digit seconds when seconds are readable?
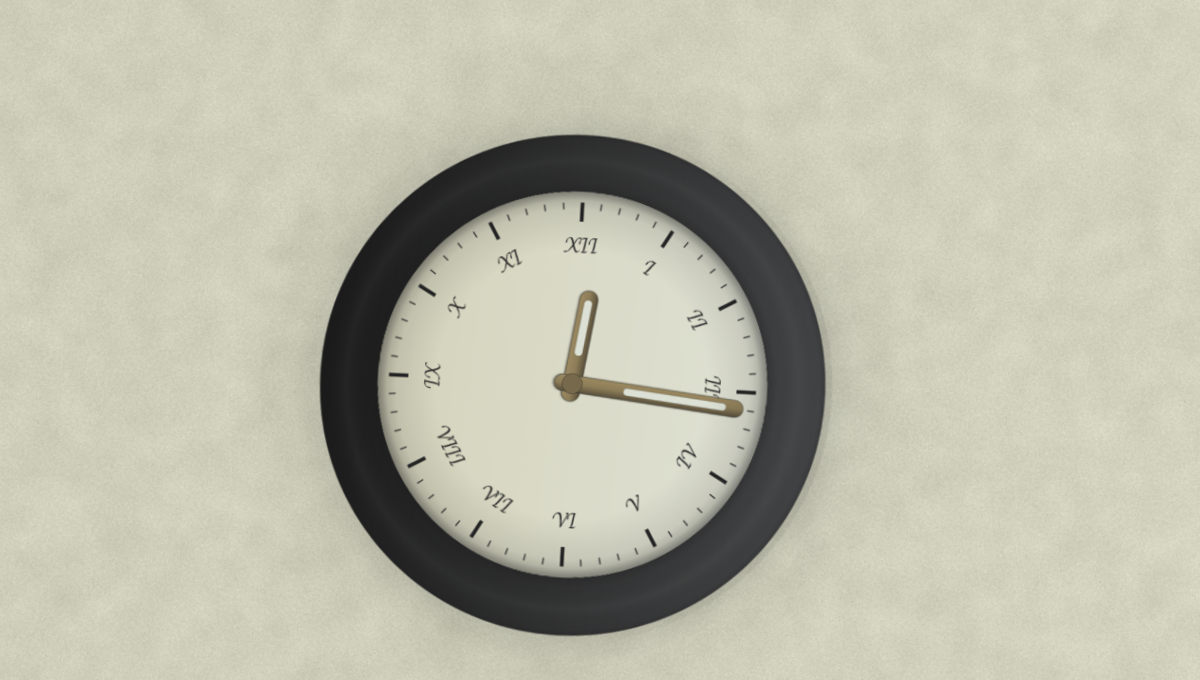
12,16
